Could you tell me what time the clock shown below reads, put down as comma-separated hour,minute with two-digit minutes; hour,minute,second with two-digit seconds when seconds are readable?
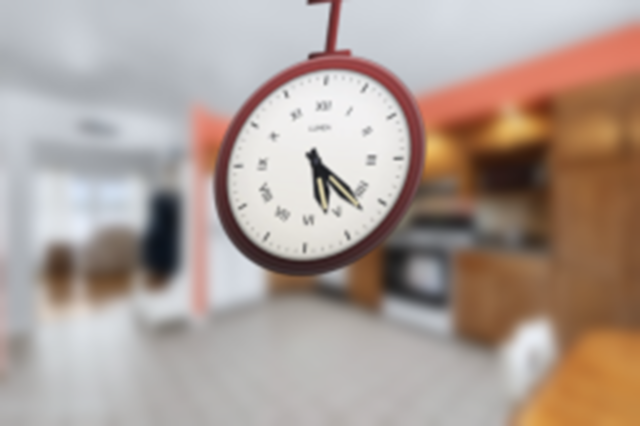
5,22
